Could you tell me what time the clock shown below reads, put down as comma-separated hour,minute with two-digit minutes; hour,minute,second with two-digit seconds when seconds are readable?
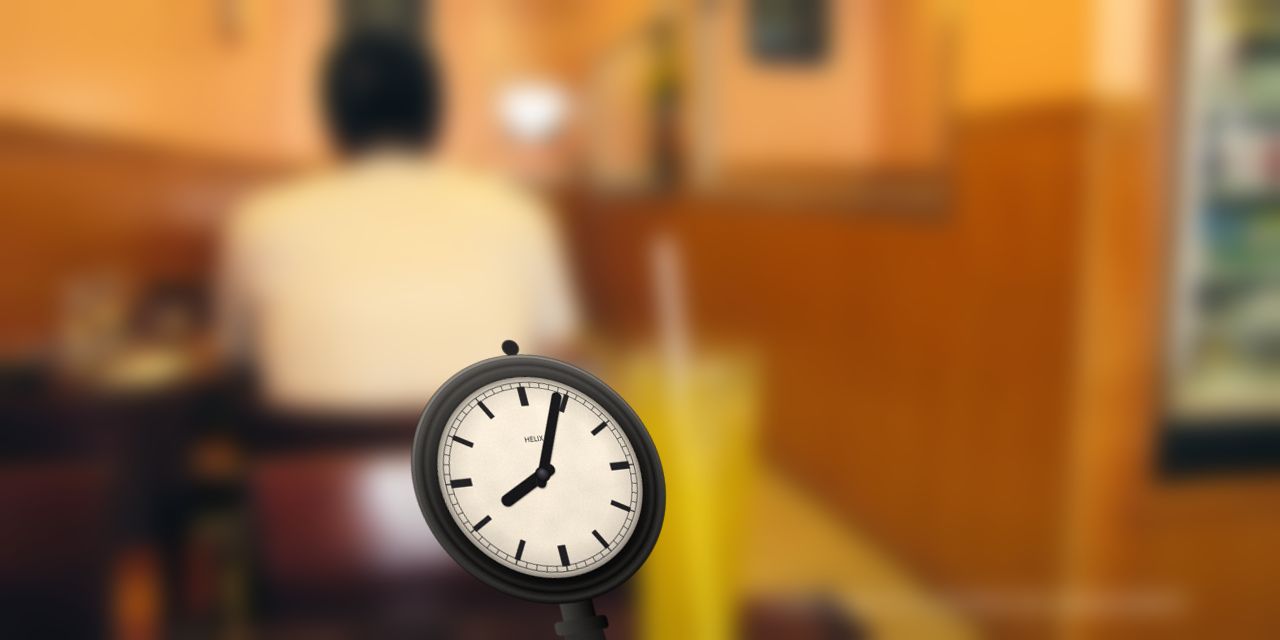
8,04
